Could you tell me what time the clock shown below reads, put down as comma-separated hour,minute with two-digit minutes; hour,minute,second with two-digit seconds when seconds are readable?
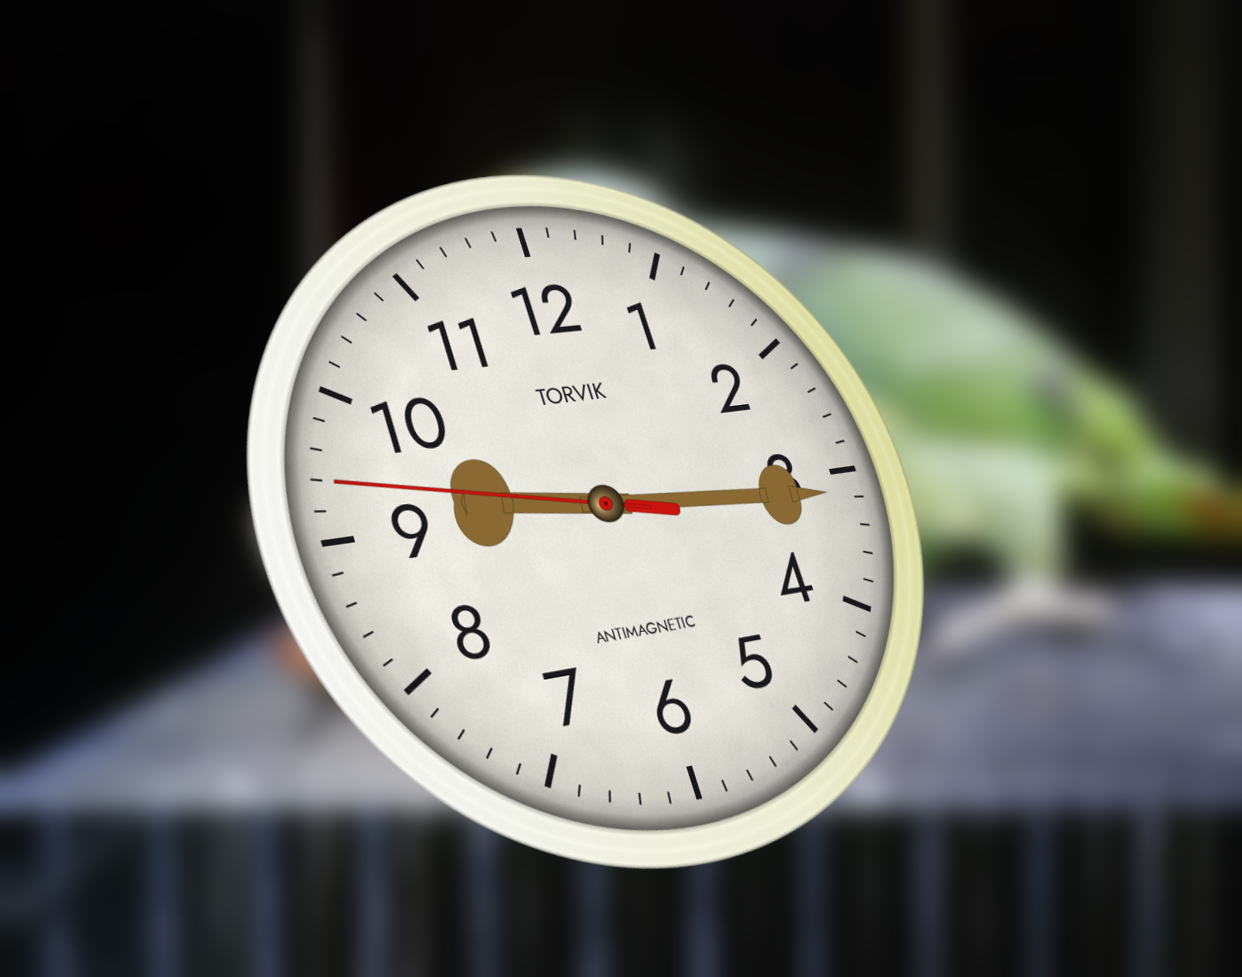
9,15,47
